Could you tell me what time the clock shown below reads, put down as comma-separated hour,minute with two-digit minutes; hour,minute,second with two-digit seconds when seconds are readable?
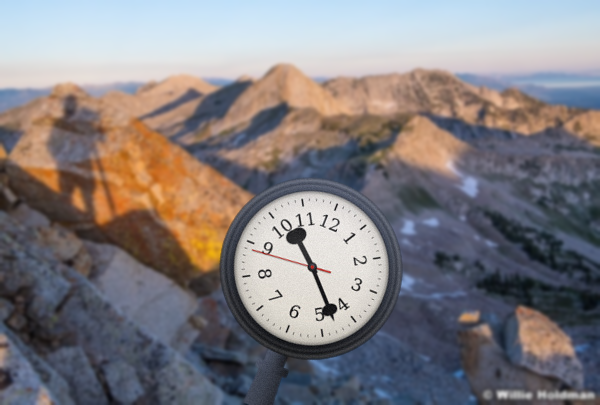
10,22,44
